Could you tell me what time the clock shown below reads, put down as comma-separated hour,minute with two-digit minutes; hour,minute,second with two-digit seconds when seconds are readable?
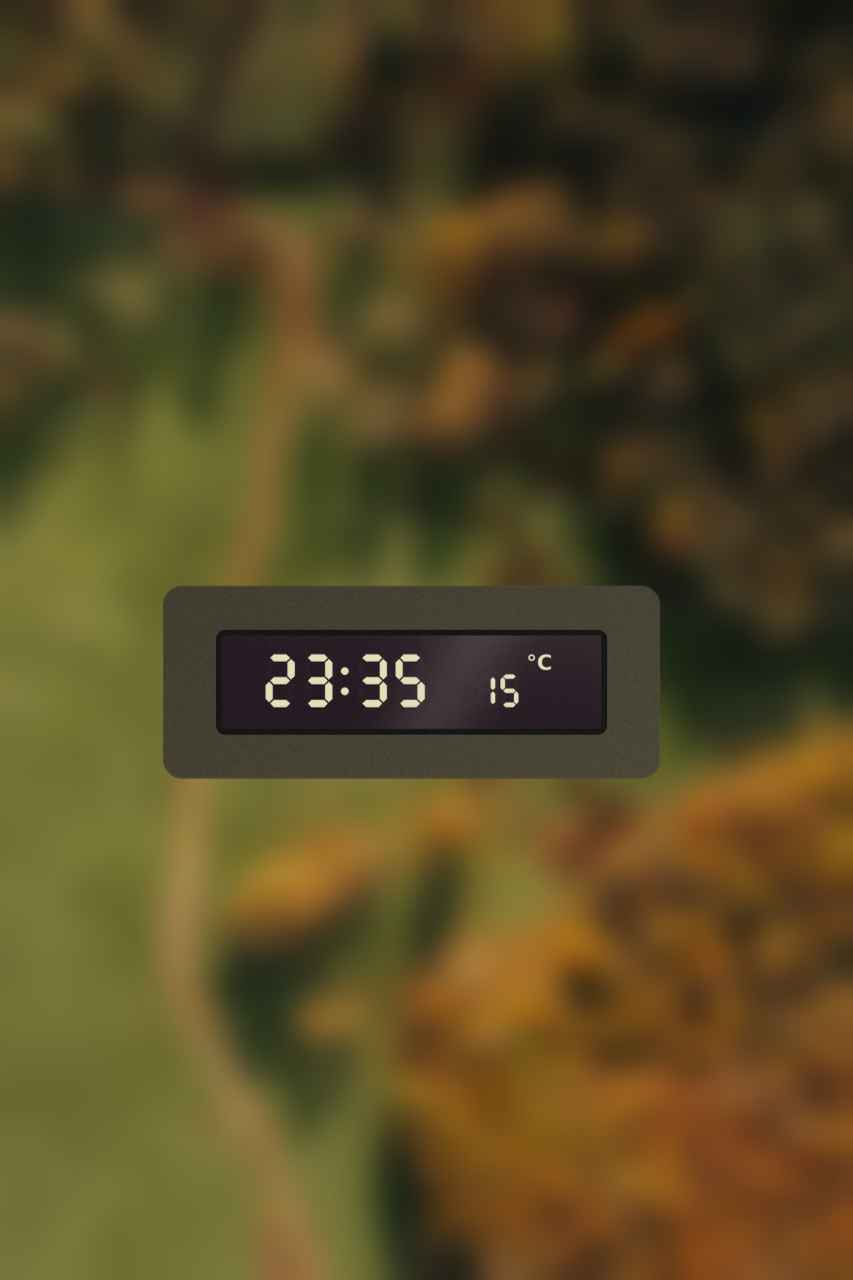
23,35
